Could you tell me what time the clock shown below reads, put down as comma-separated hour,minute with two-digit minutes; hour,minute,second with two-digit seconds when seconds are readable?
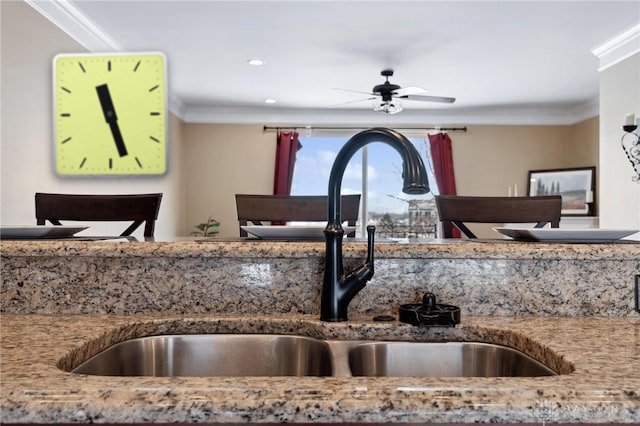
11,27
